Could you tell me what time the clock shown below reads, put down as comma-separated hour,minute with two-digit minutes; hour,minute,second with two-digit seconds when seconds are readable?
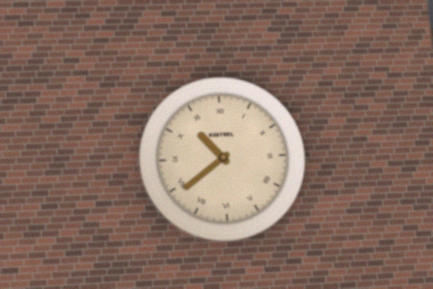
10,39
